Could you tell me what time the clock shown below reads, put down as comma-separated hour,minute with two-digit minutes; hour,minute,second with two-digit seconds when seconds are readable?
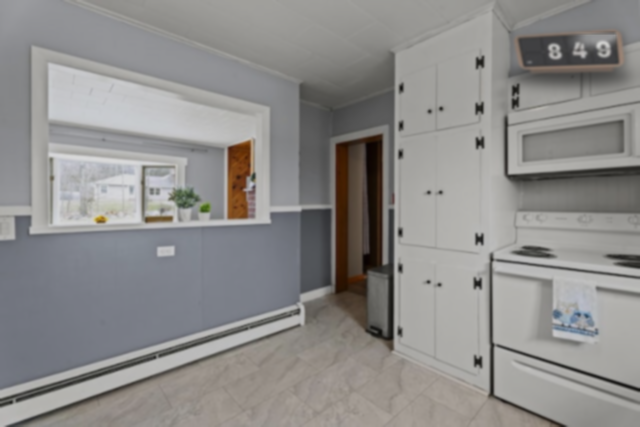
8,49
